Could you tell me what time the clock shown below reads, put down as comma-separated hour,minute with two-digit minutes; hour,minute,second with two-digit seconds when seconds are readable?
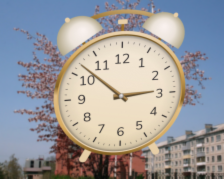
2,52
